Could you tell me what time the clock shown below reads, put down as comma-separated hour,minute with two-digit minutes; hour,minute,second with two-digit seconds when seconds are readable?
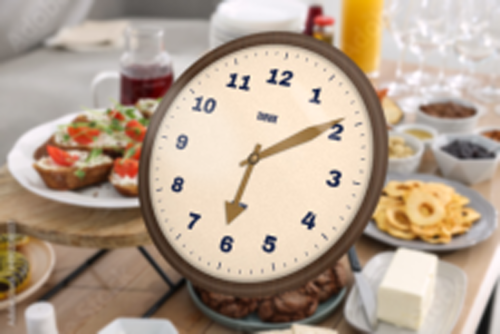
6,09
